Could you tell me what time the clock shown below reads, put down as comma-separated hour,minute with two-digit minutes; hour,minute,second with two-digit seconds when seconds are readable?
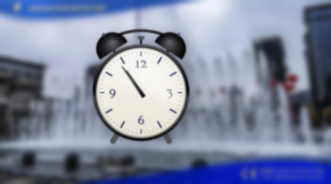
10,54
